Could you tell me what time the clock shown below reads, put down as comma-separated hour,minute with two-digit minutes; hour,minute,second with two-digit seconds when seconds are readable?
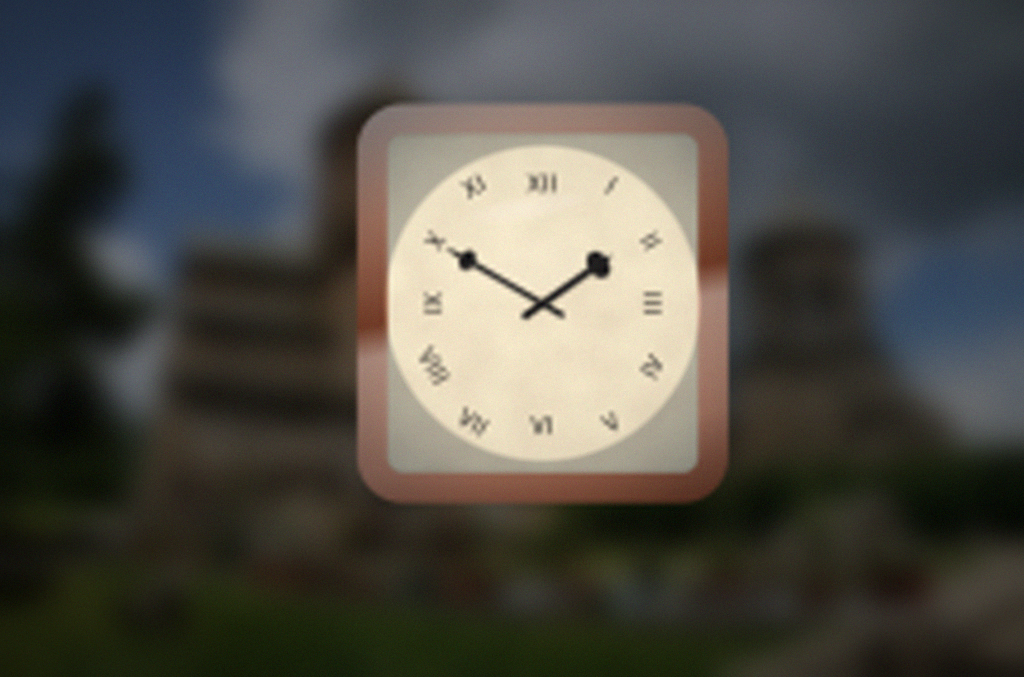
1,50
